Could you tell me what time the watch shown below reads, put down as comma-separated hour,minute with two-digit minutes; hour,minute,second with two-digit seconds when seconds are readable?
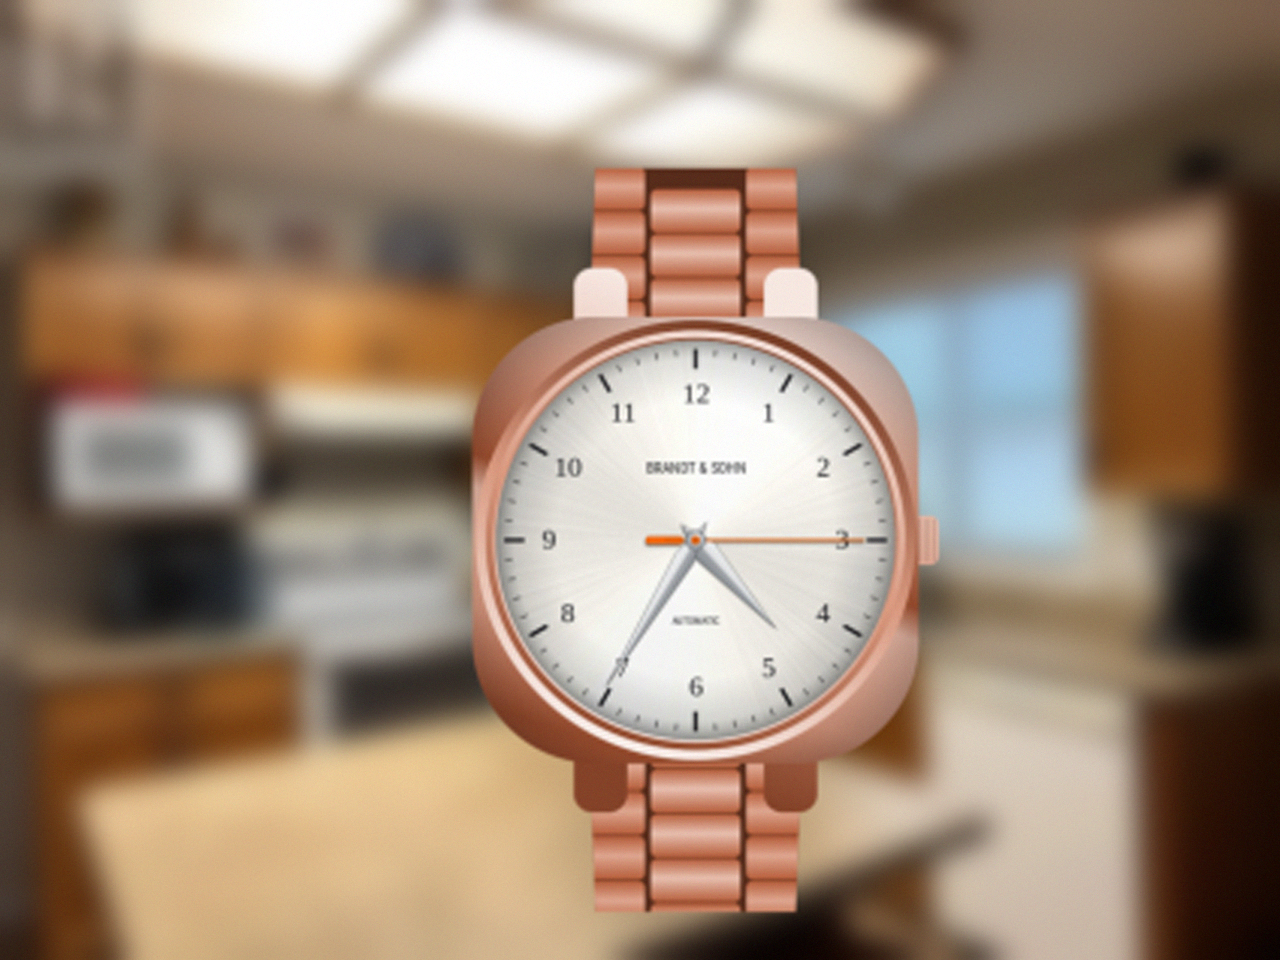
4,35,15
